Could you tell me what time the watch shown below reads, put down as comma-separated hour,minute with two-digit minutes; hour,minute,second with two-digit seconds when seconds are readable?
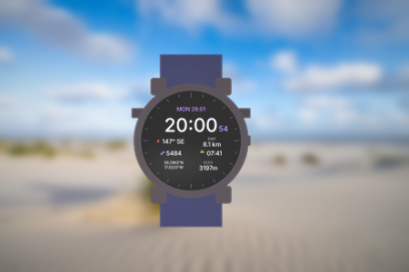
20,00,54
